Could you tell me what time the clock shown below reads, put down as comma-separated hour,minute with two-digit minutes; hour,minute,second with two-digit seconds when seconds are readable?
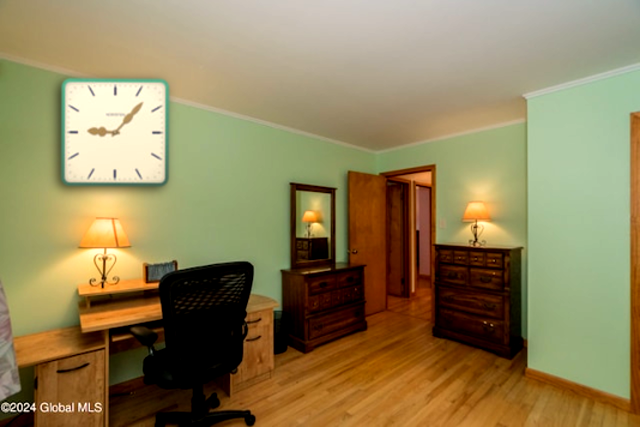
9,07
